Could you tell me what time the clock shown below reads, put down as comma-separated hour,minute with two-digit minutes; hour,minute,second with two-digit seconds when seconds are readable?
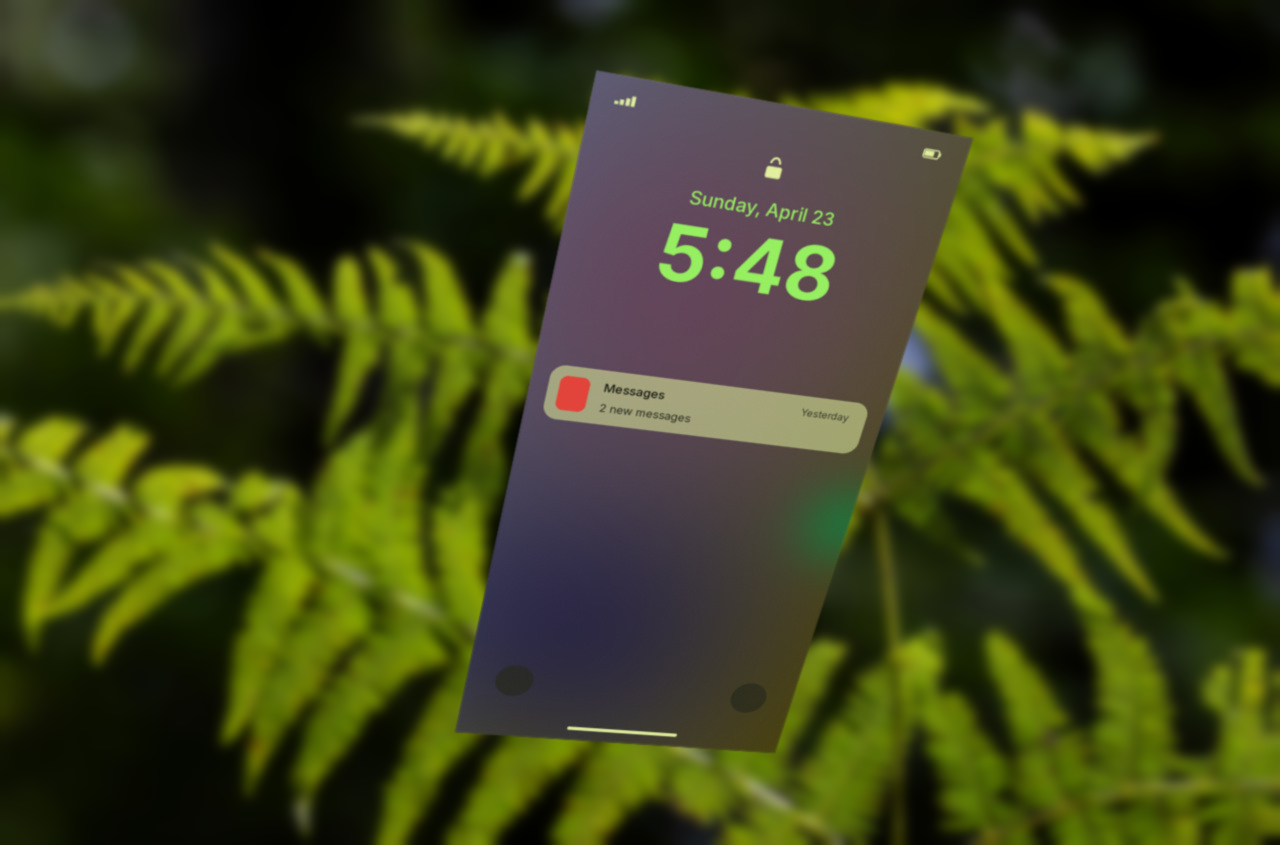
5,48
